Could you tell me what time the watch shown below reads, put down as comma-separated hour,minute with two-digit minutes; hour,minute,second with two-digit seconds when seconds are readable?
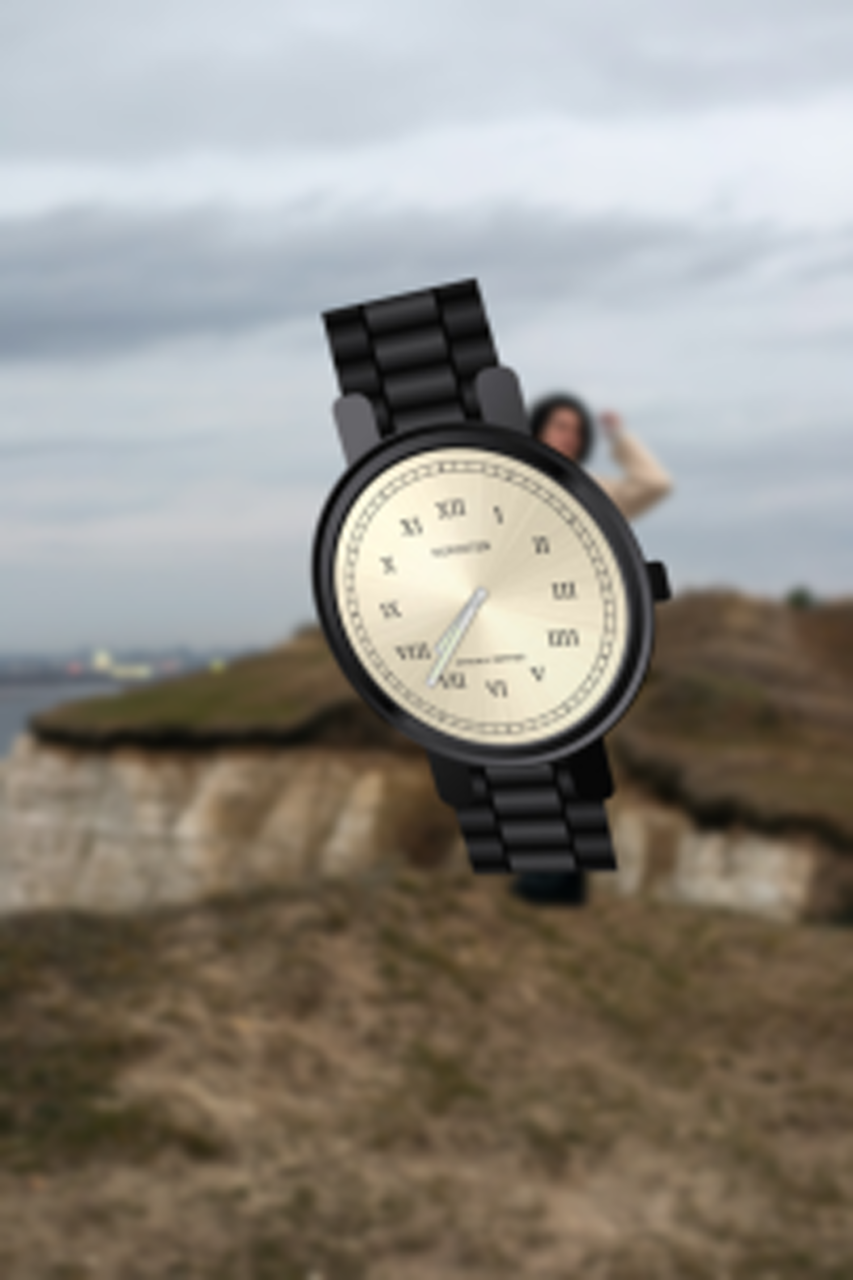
7,37
